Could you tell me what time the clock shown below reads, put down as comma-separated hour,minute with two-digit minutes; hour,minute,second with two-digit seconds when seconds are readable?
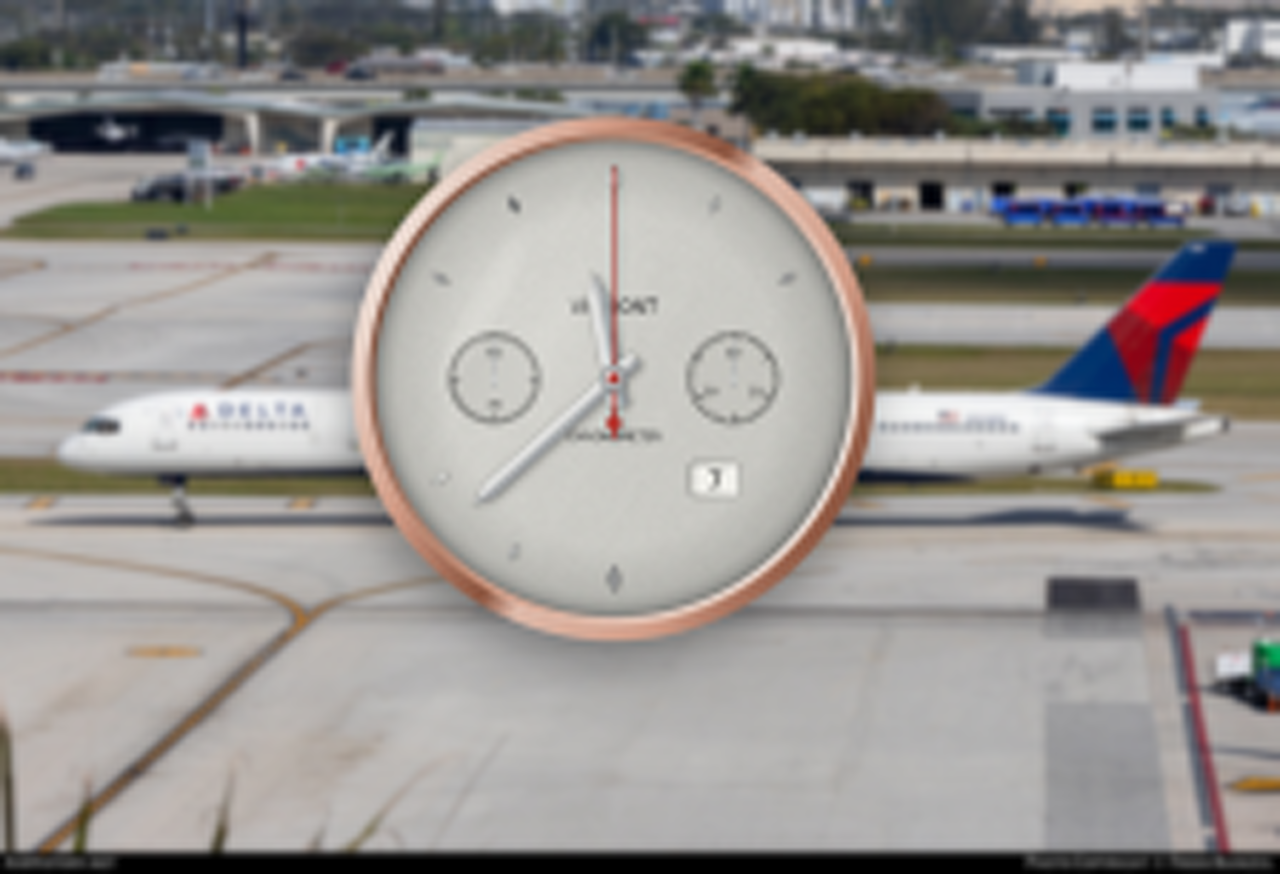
11,38
